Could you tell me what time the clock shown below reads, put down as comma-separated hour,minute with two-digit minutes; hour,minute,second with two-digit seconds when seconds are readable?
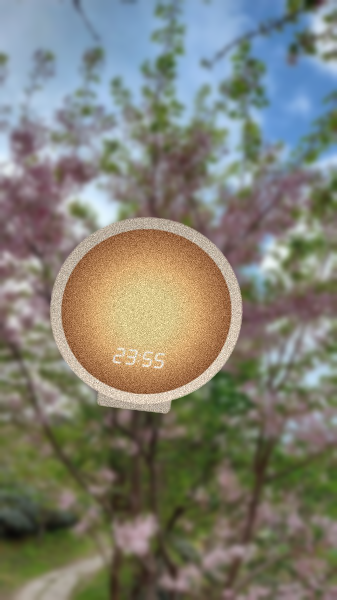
23,55
